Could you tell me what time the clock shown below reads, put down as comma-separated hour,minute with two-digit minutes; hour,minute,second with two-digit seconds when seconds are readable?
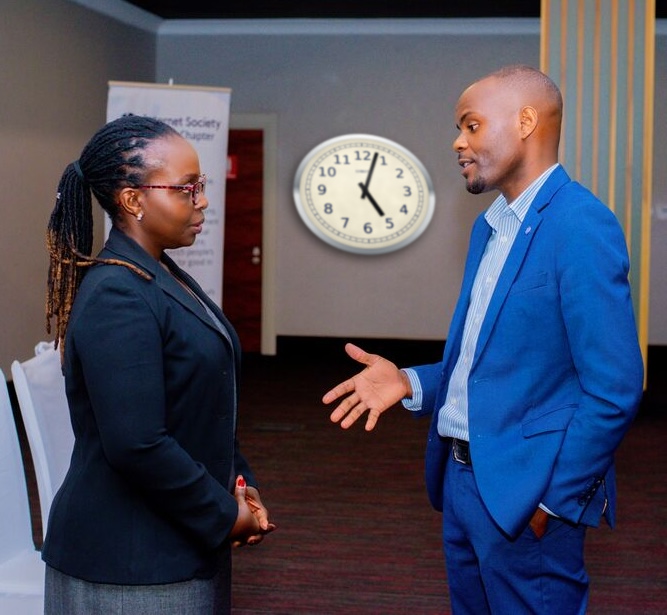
5,03
